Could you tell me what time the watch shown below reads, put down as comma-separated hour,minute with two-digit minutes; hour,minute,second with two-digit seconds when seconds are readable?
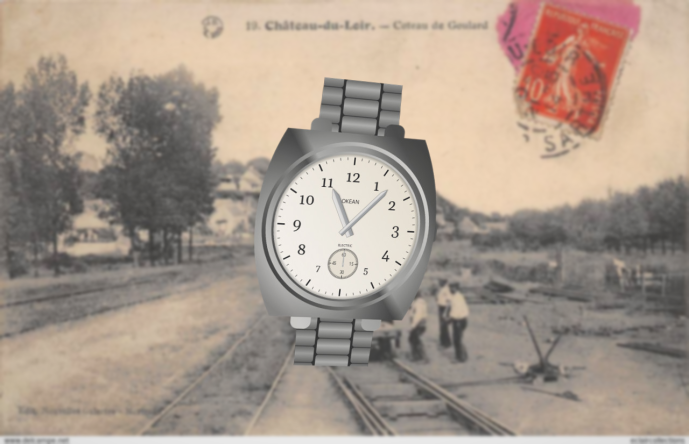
11,07
